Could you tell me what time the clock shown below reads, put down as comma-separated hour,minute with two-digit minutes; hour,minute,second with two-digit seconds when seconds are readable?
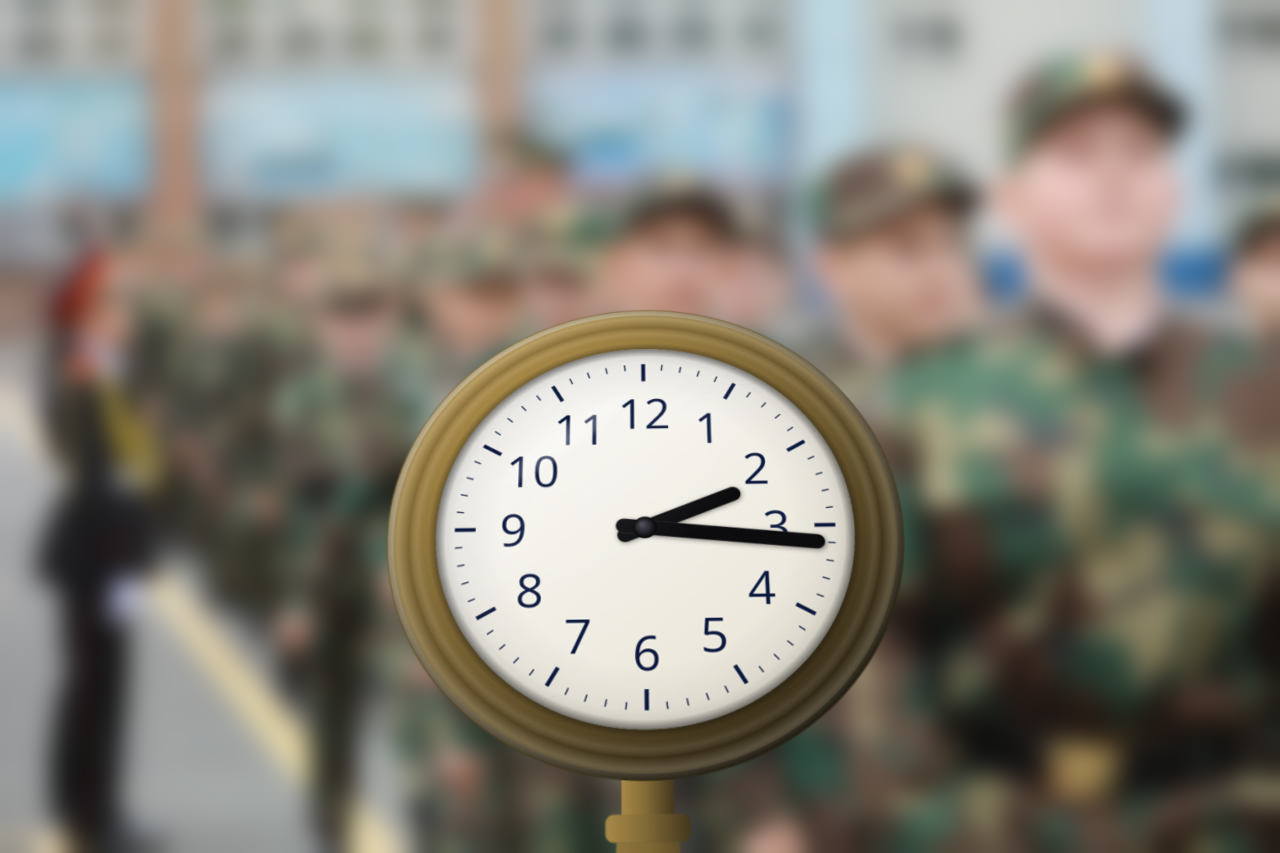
2,16
